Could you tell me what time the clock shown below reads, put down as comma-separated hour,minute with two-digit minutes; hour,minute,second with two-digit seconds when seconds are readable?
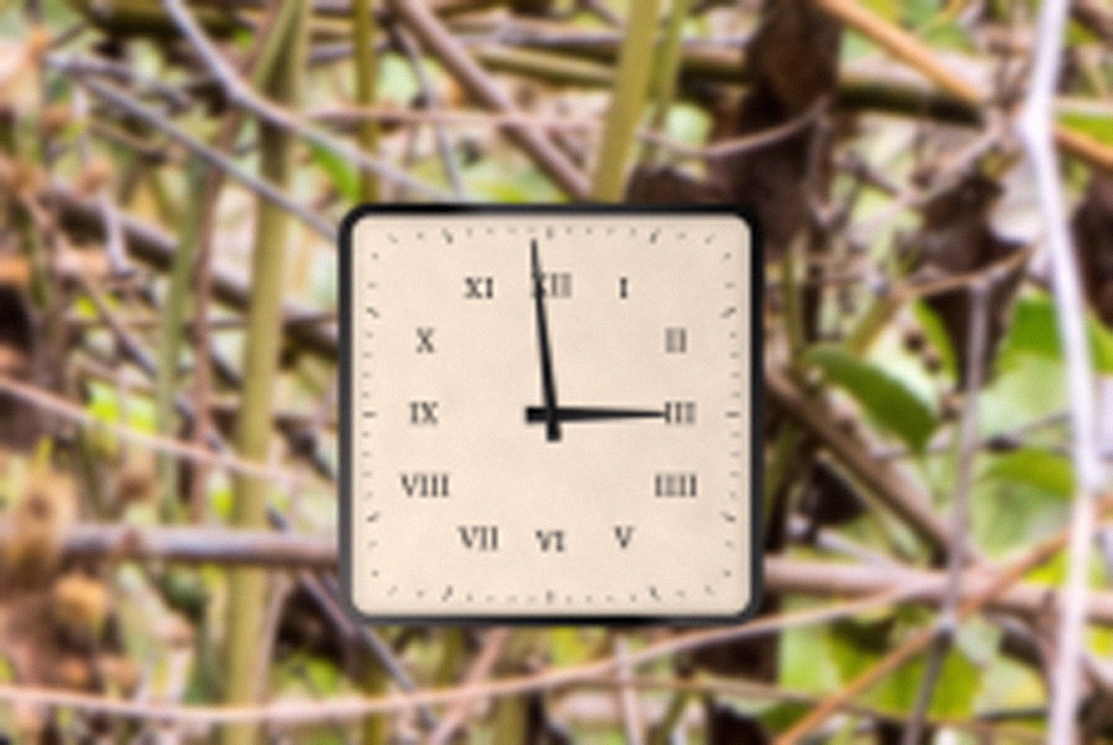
2,59
